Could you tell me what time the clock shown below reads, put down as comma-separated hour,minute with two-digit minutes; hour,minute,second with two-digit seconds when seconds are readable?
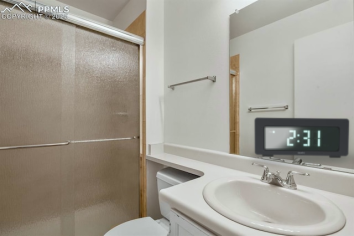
2,31
